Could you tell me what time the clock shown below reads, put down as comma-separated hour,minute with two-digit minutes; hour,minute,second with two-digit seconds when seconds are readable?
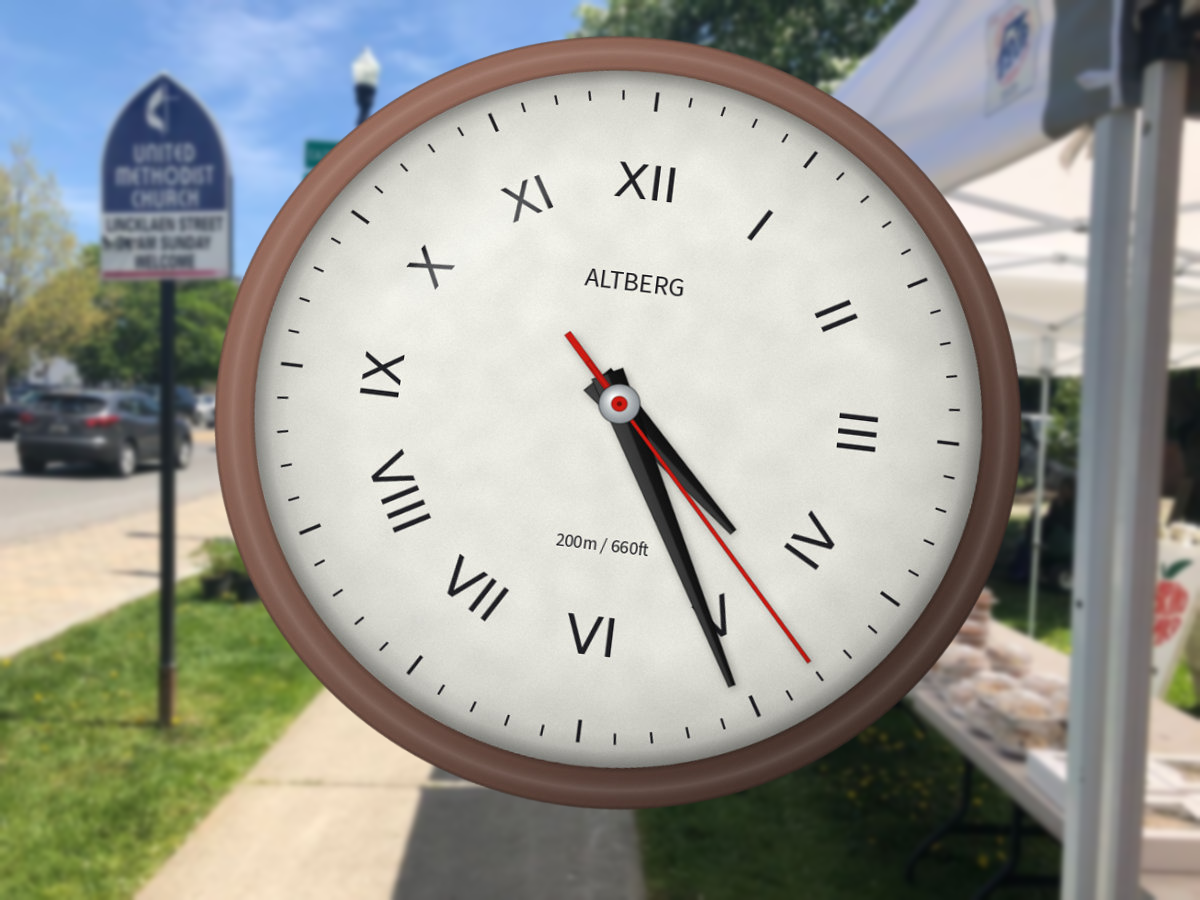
4,25,23
